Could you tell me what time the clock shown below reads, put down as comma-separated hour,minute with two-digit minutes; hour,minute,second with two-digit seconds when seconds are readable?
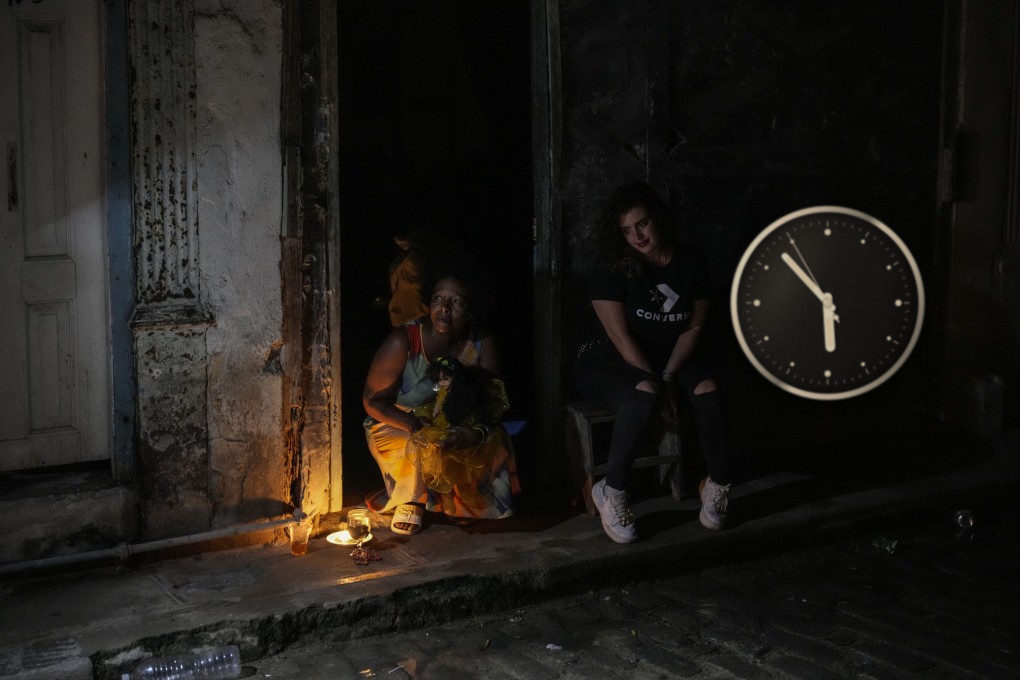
5,52,55
